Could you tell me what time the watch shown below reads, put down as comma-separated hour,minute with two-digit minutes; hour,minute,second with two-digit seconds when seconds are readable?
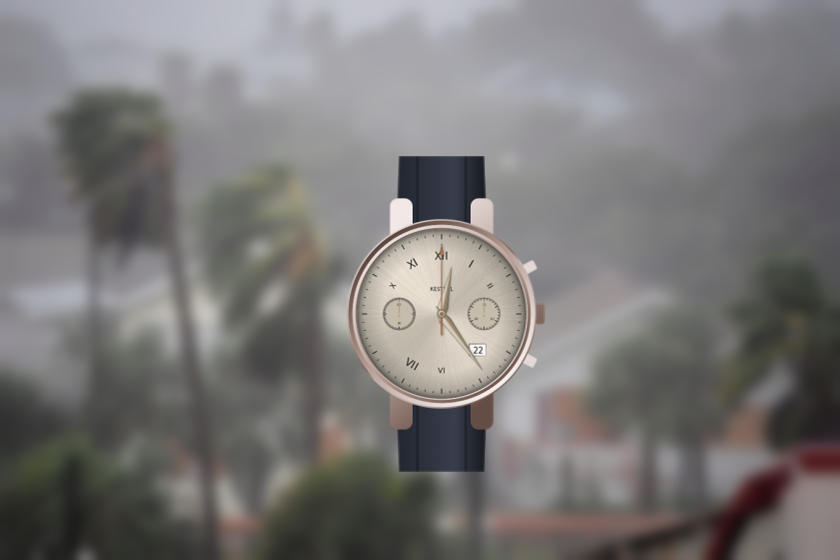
12,24
